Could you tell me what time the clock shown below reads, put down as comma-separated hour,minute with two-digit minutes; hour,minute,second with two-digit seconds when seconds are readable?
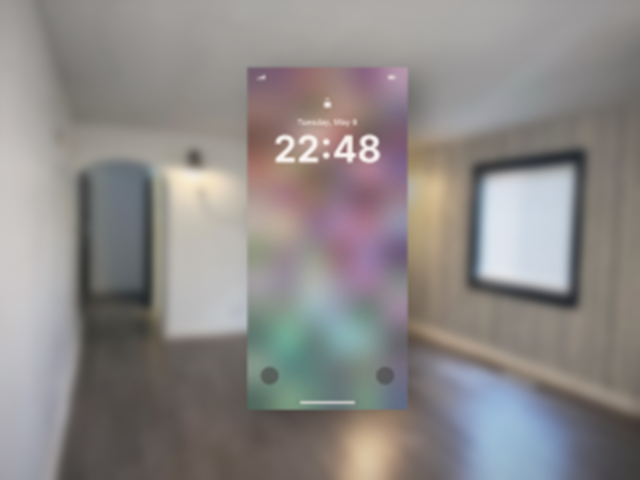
22,48
